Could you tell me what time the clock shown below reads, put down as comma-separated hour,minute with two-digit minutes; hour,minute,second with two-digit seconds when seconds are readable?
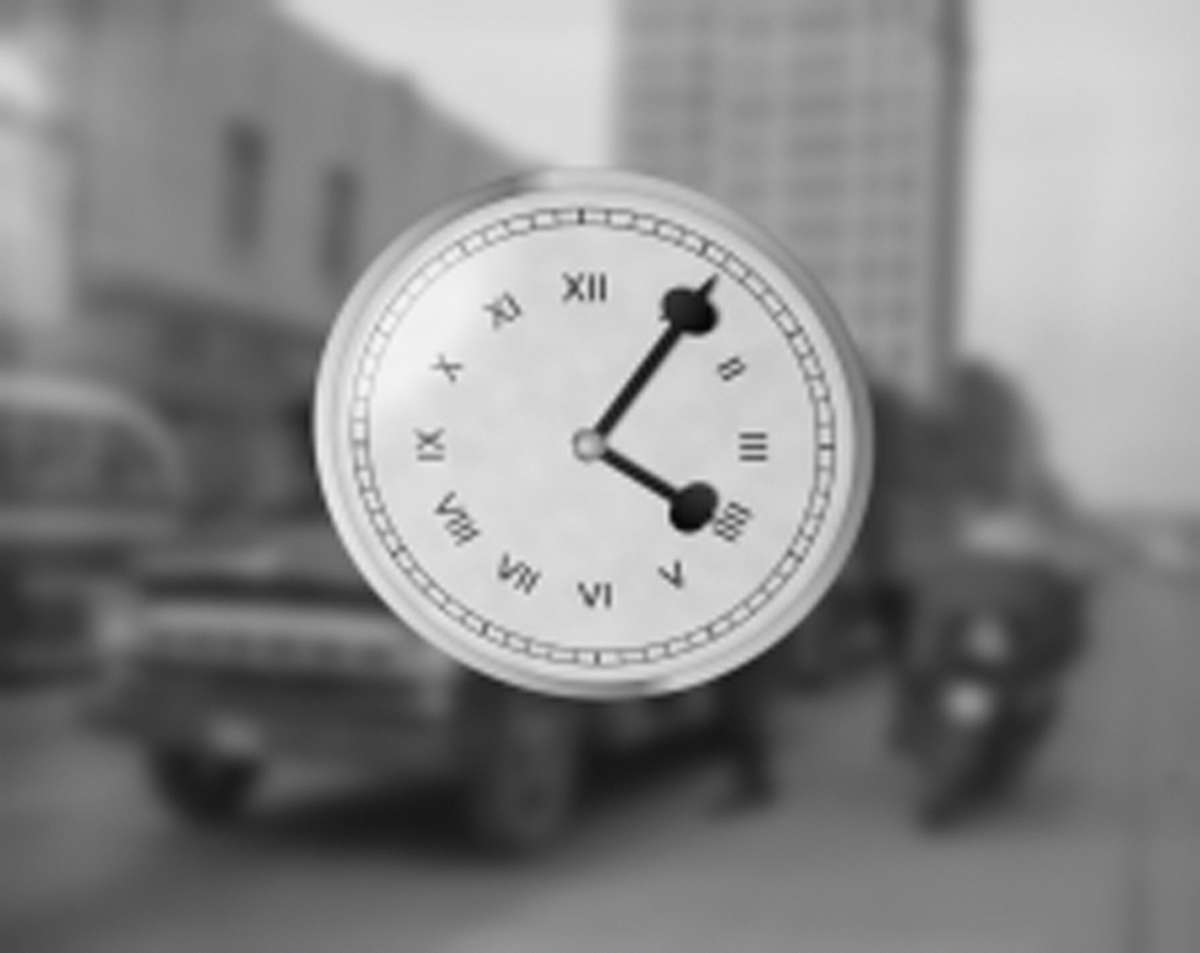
4,06
